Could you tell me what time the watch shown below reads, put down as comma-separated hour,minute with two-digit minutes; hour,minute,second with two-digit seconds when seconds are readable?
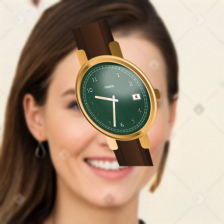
9,33
